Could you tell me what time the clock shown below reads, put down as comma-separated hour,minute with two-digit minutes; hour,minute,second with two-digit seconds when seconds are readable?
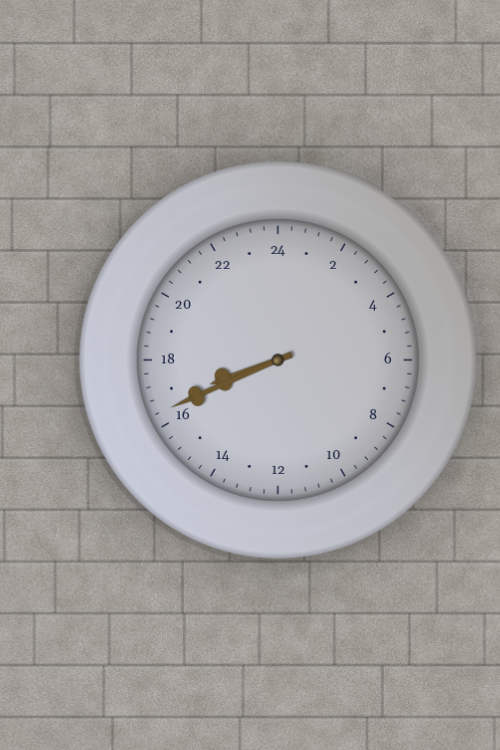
16,41
